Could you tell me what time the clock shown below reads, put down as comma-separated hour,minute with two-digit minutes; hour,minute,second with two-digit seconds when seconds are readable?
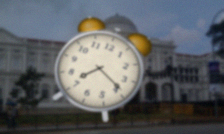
7,19
